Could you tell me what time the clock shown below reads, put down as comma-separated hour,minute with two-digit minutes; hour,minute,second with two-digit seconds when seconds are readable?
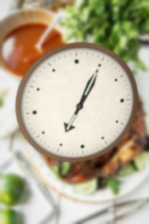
7,05
